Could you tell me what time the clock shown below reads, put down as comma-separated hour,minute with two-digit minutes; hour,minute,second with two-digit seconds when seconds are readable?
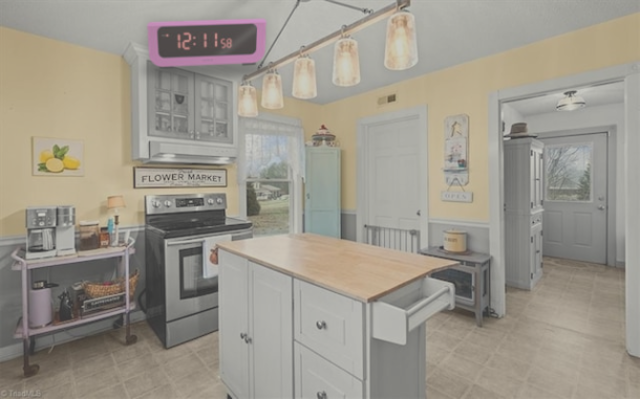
12,11,58
